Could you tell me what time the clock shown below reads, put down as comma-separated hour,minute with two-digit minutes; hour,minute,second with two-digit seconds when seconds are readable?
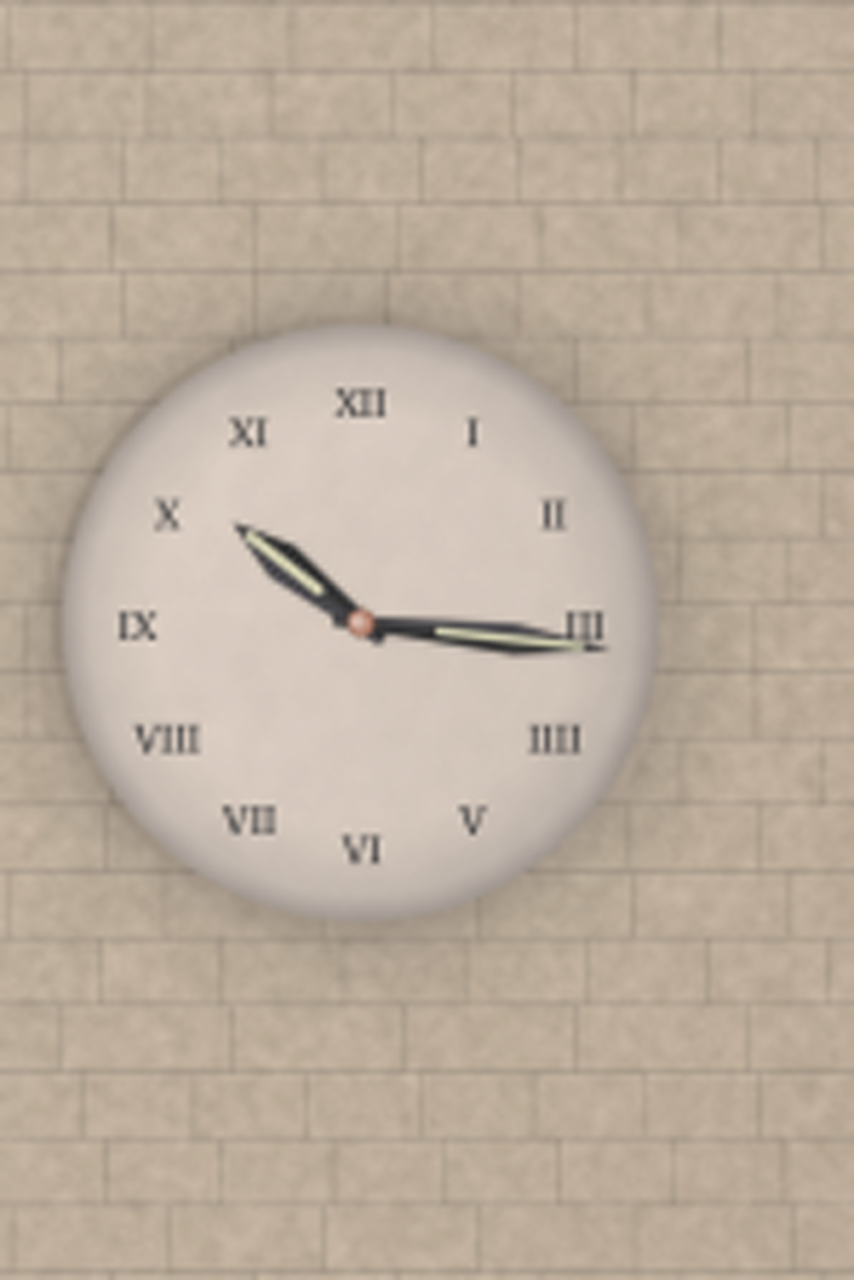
10,16
